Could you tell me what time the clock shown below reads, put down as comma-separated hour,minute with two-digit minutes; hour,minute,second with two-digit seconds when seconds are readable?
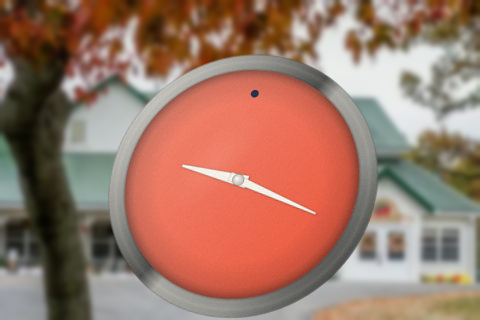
9,18
